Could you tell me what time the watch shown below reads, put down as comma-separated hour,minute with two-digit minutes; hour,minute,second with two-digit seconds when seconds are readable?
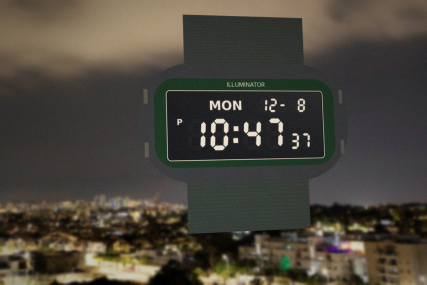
10,47,37
